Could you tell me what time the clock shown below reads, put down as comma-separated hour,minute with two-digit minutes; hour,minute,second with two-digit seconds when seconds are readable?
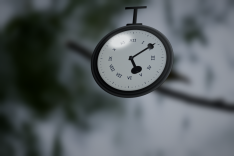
5,09
